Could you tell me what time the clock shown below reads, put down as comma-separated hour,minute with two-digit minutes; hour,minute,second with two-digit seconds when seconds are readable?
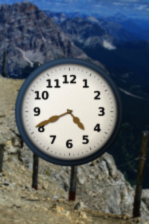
4,41
